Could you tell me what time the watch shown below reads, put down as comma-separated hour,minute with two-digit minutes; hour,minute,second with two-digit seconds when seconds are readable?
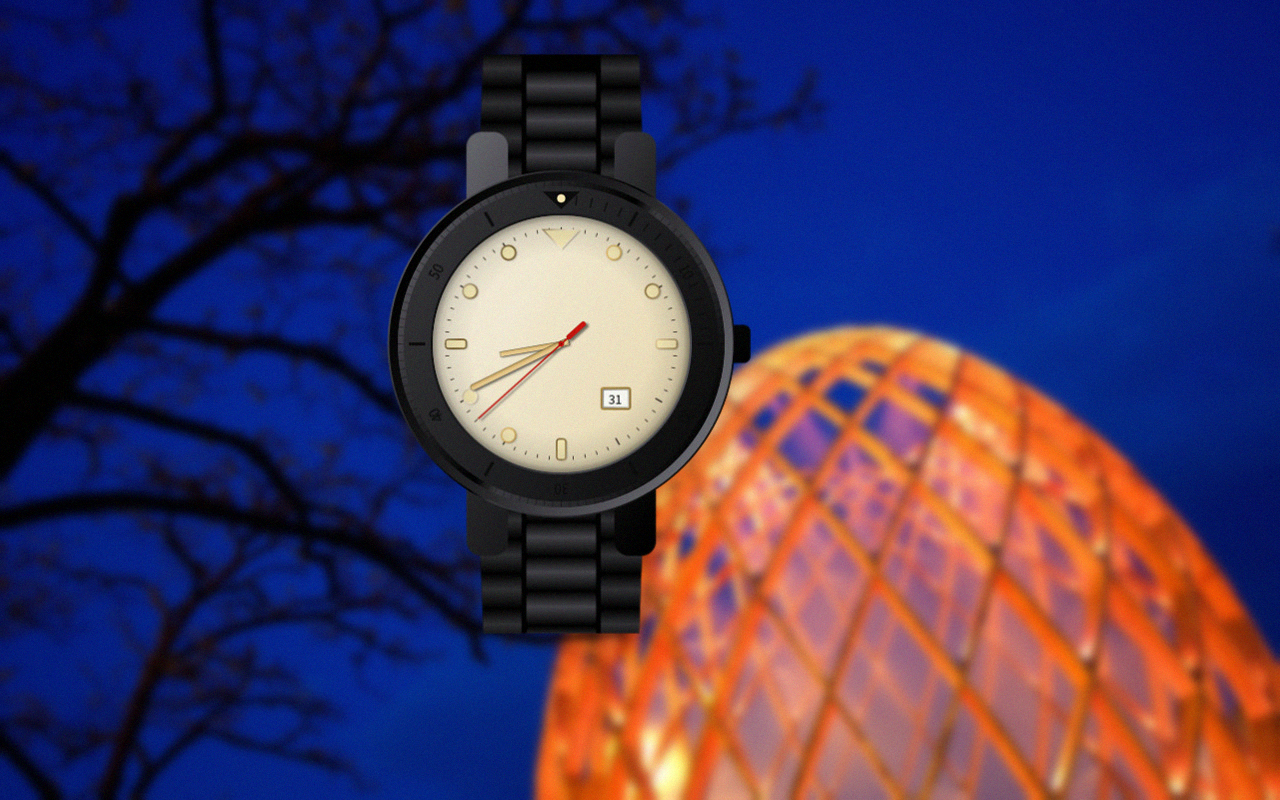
8,40,38
